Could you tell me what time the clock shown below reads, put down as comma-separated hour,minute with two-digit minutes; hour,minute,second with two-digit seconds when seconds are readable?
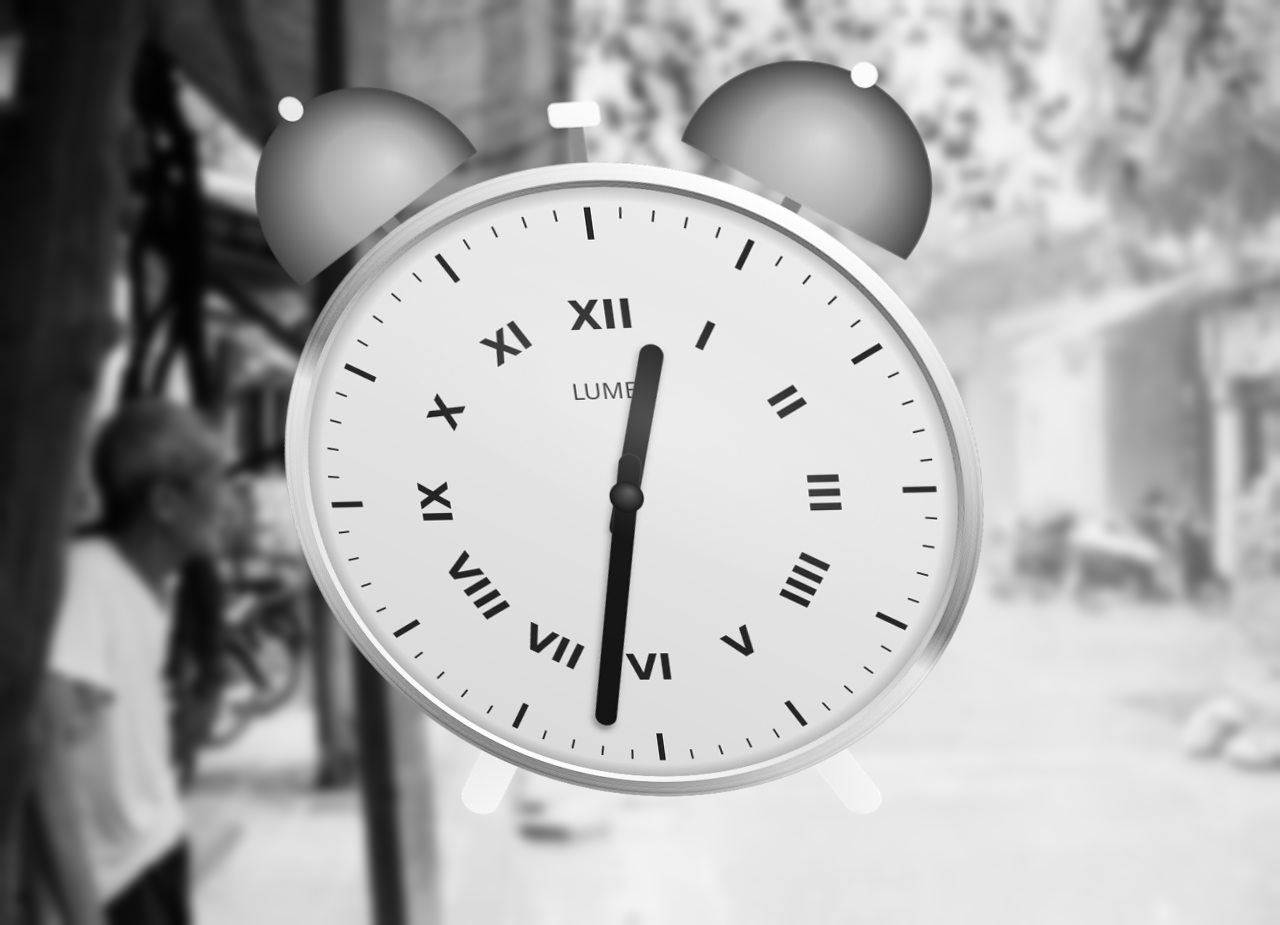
12,32
